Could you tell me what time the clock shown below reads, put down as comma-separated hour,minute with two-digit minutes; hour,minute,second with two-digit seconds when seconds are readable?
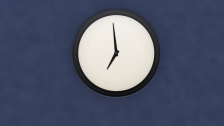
6,59
